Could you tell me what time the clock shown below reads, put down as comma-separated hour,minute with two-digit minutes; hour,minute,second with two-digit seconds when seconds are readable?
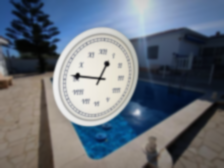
12,46
